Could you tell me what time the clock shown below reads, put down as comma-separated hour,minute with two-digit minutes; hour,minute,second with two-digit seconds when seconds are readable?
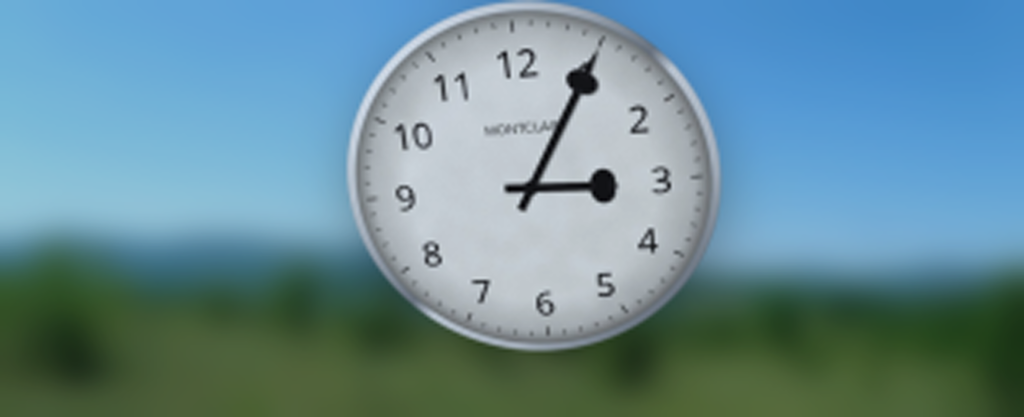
3,05
